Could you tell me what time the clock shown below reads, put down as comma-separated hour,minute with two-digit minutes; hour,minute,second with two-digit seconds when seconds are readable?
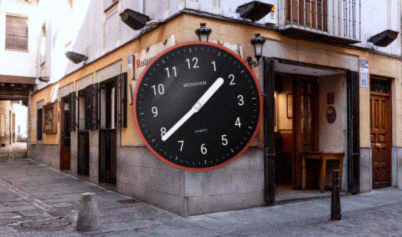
1,39
